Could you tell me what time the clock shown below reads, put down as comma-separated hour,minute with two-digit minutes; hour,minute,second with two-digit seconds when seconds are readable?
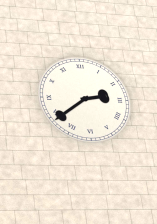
2,39
